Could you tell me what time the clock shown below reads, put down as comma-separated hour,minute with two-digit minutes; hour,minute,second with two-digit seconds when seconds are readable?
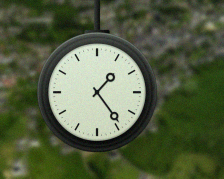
1,24
